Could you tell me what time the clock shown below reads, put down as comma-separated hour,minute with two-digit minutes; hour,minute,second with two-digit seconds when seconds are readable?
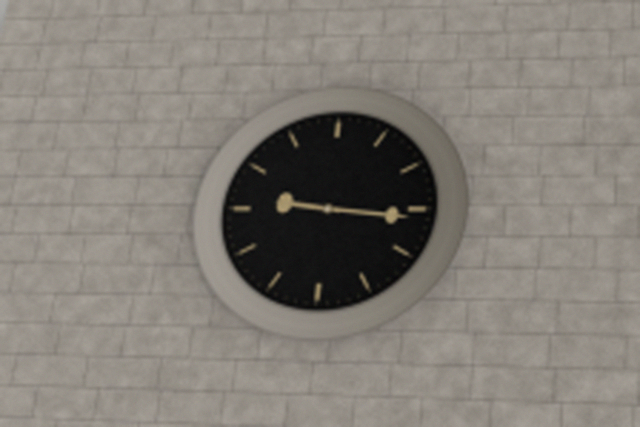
9,16
